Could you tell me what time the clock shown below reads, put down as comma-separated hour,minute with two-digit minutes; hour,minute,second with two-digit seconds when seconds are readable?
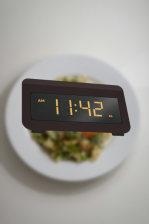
11,42
